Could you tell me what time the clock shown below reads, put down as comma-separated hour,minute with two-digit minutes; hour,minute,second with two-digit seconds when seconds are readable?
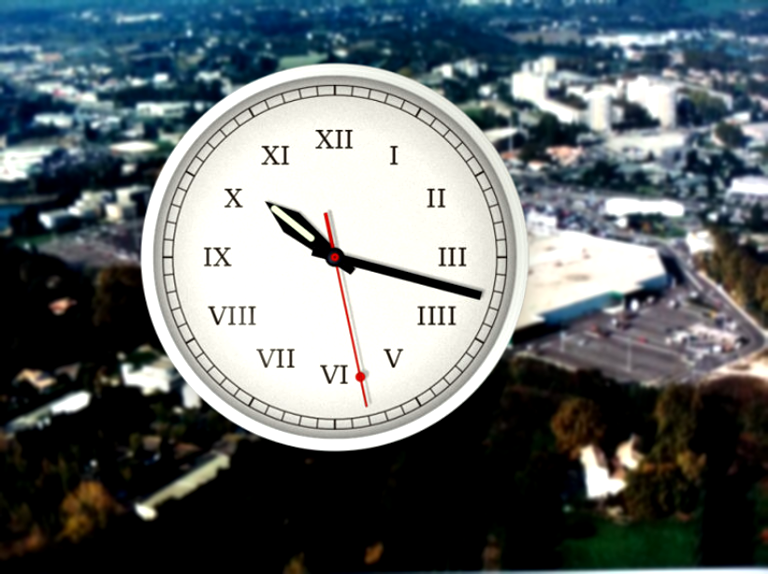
10,17,28
